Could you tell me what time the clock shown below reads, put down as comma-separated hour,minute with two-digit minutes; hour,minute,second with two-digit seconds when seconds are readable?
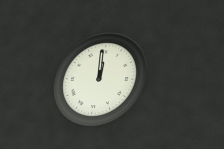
11,59
